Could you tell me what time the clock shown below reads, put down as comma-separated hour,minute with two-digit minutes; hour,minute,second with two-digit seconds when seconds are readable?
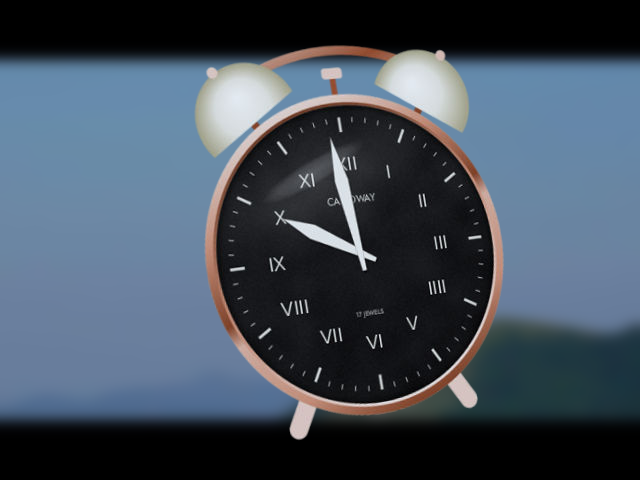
9,59
